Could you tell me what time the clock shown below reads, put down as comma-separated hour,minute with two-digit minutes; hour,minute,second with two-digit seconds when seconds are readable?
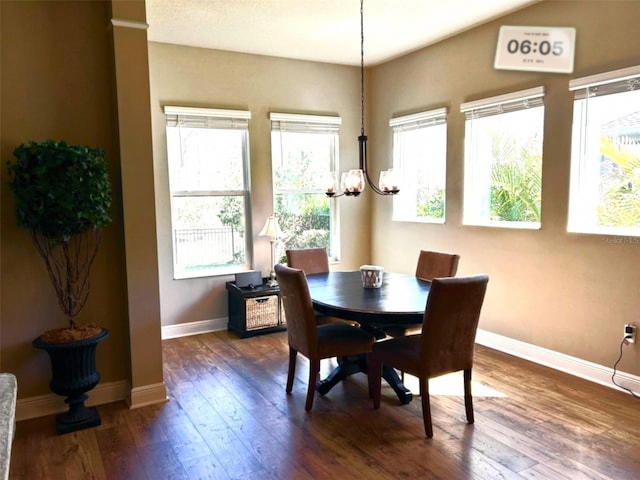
6,05
